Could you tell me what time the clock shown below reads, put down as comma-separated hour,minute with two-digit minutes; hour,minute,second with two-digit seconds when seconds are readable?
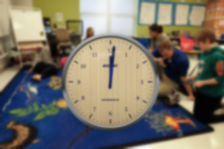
12,01
